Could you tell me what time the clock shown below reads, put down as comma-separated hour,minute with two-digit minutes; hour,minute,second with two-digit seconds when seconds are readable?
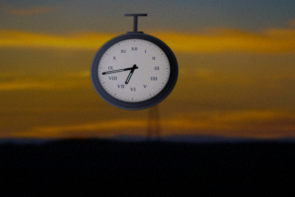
6,43
